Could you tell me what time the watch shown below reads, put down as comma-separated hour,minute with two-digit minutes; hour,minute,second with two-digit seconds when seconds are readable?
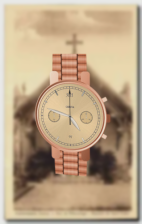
4,48
